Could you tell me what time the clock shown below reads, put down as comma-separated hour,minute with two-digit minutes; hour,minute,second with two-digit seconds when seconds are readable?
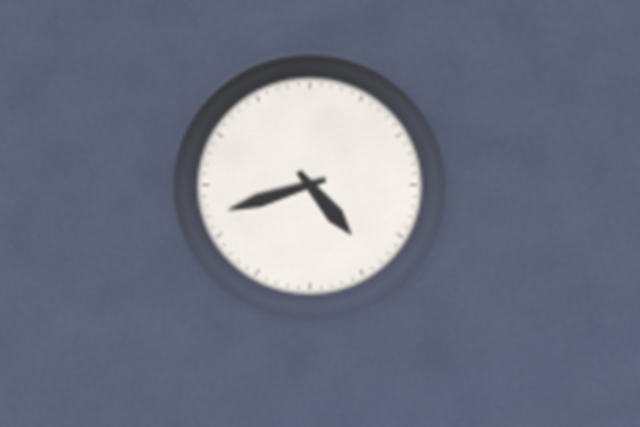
4,42
